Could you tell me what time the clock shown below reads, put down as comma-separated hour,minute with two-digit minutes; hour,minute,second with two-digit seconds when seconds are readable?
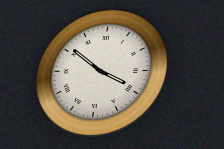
3,51
